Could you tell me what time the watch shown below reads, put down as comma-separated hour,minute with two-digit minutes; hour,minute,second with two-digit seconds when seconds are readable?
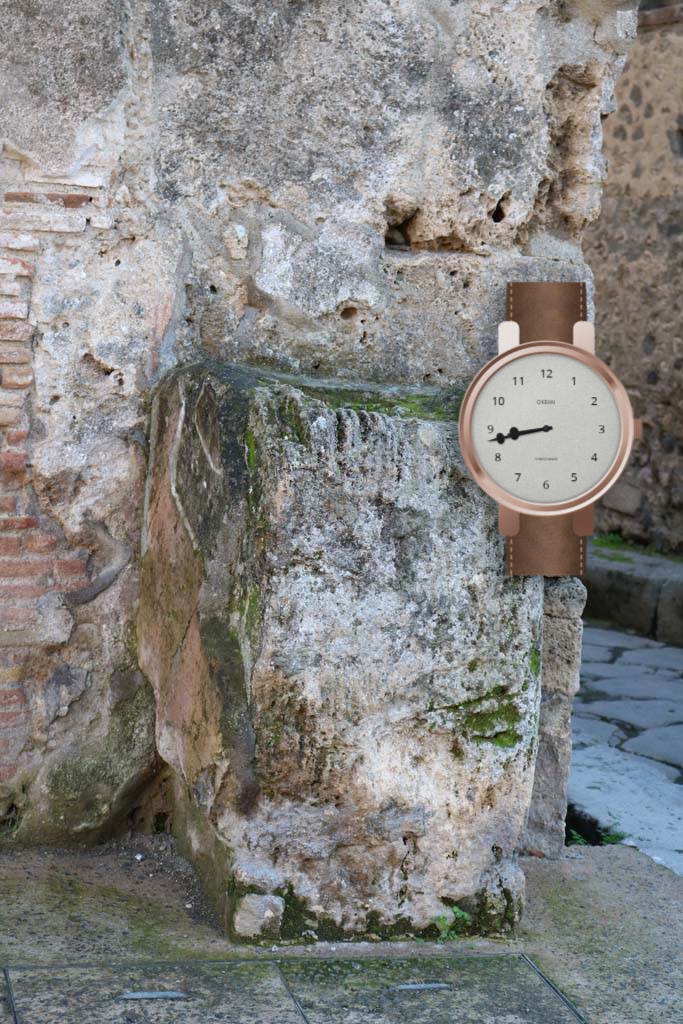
8,43
